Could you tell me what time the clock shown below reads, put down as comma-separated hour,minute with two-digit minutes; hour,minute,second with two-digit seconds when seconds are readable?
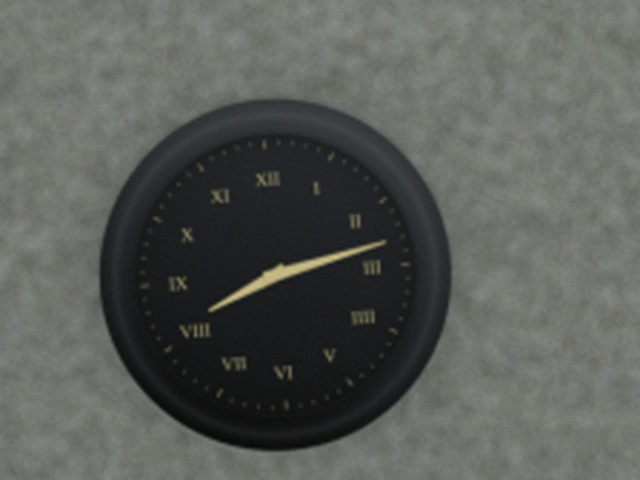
8,13
